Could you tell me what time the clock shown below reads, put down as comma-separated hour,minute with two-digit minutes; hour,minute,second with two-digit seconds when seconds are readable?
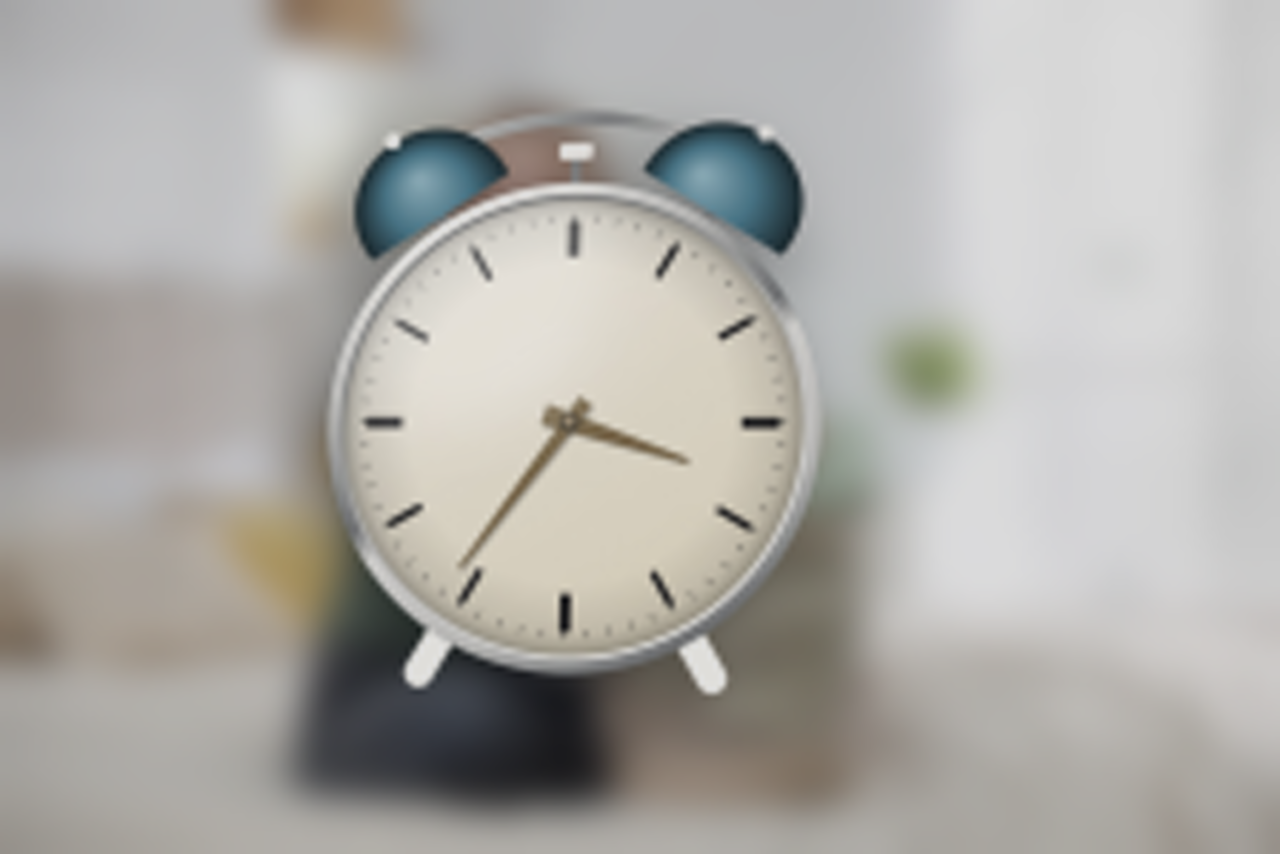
3,36
